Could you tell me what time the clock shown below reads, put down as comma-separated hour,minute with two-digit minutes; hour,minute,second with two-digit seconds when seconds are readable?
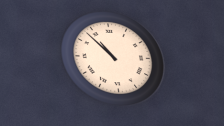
10,53
